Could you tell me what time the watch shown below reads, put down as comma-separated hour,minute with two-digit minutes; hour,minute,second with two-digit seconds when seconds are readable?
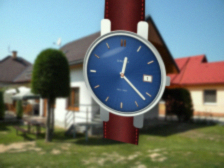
12,22
